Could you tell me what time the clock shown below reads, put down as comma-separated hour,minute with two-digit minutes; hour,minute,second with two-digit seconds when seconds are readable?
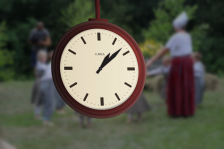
1,08
